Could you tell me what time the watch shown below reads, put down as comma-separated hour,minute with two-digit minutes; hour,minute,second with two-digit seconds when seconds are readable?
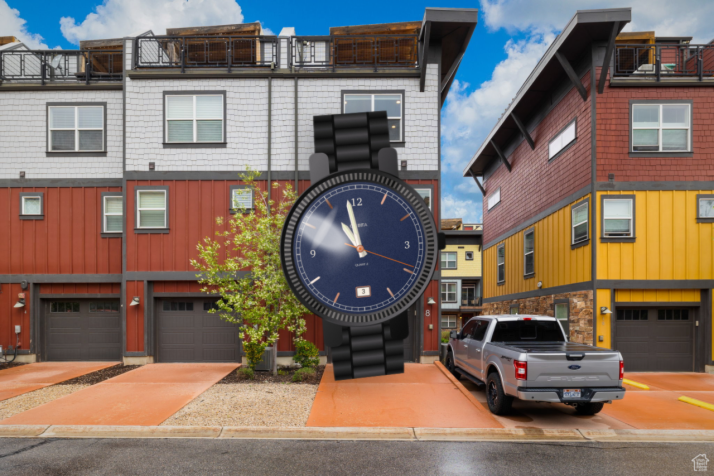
10,58,19
